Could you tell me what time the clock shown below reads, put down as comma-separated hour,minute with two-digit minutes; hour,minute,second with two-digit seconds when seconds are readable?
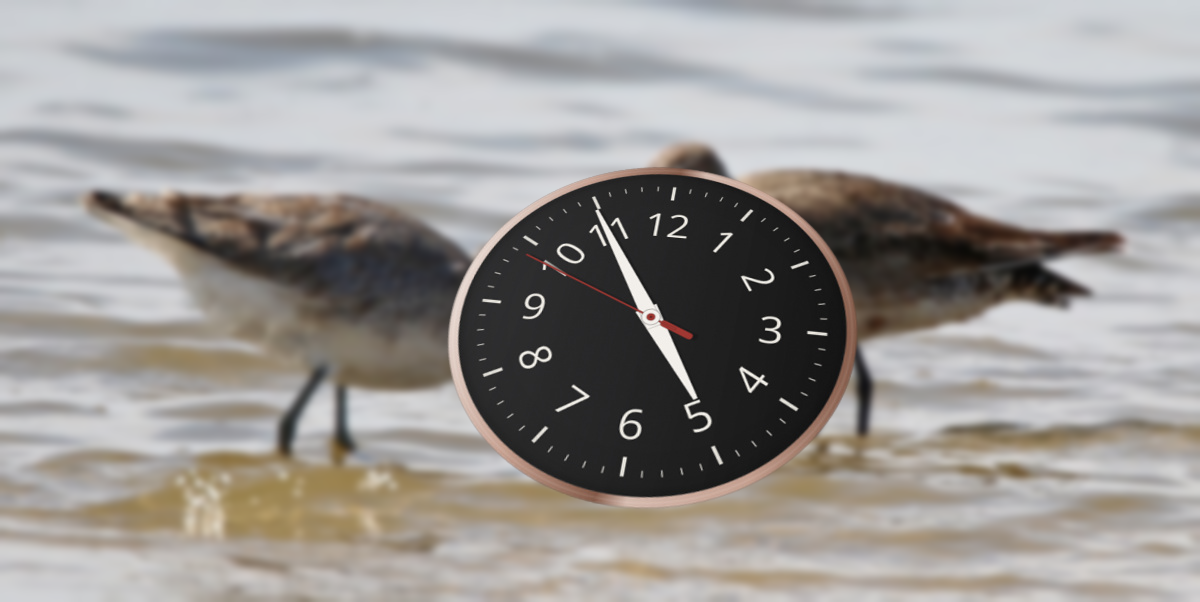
4,54,49
